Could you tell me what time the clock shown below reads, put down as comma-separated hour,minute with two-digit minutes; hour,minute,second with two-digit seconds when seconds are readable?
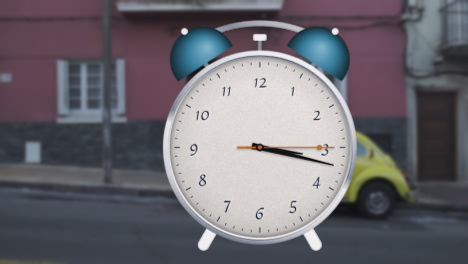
3,17,15
